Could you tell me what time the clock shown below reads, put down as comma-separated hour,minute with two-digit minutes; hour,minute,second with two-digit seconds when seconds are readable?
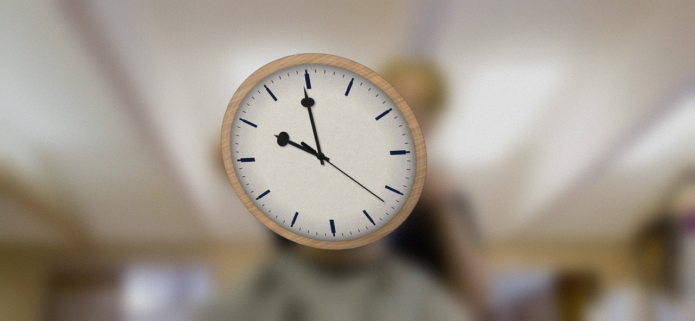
9,59,22
